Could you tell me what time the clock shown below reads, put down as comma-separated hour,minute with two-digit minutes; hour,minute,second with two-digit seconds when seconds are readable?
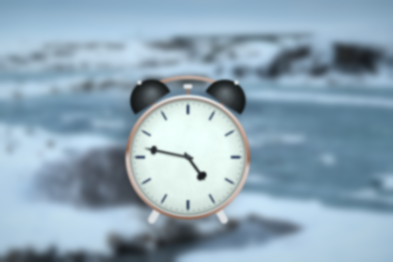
4,47
